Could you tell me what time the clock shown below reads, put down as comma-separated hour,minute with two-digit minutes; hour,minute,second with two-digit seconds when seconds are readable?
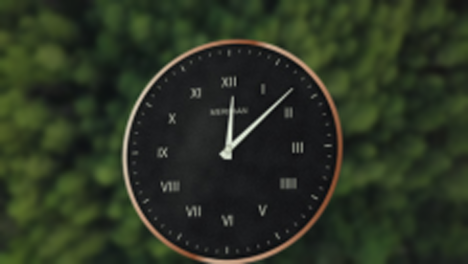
12,08
